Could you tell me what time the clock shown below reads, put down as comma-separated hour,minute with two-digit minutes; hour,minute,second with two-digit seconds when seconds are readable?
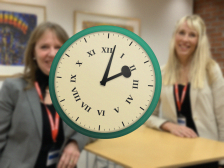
2,02
